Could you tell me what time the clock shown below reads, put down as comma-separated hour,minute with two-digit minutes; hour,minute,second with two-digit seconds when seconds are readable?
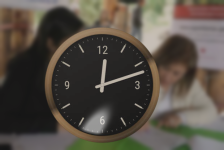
12,12
